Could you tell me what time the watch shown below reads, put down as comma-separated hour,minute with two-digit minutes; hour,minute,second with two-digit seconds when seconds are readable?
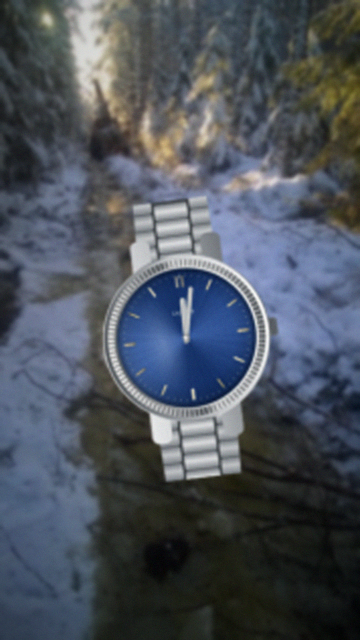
12,02
